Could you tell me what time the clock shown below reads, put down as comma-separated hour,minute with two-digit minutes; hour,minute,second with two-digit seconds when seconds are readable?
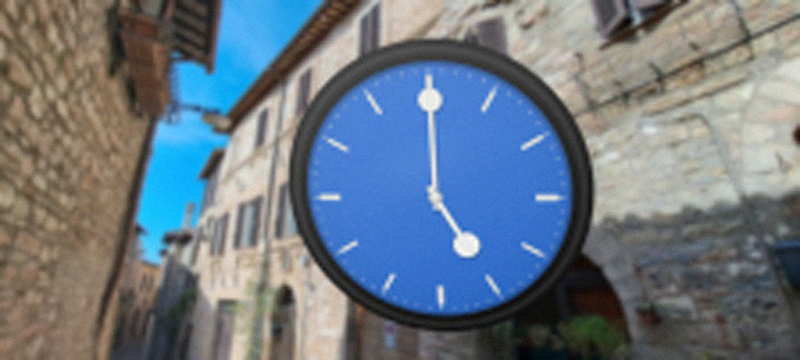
5,00
